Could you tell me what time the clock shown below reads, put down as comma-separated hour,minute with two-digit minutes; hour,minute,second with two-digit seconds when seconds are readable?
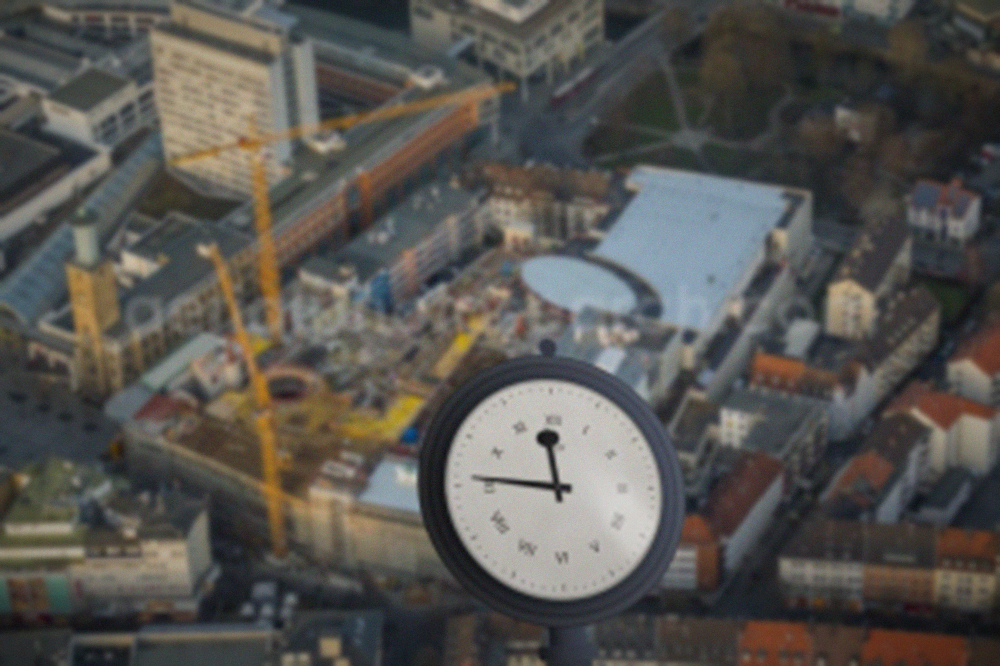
11,46
